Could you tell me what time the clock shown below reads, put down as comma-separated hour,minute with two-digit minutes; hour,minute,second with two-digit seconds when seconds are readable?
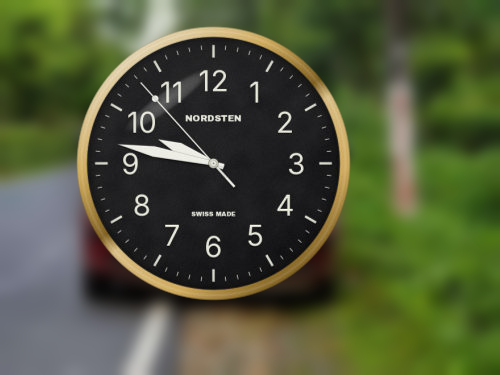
9,46,53
